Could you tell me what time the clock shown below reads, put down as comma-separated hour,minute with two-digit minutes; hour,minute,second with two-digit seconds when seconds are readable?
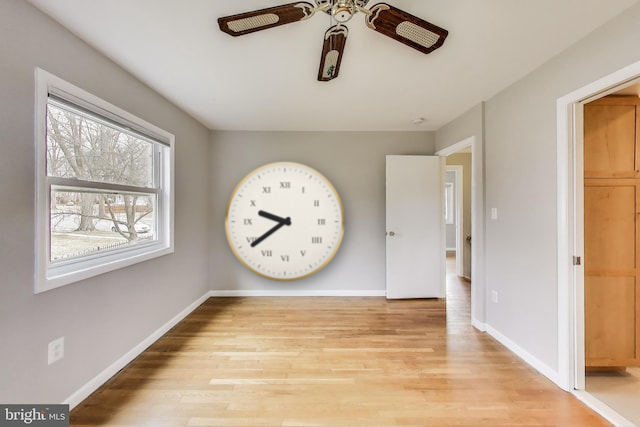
9,39
